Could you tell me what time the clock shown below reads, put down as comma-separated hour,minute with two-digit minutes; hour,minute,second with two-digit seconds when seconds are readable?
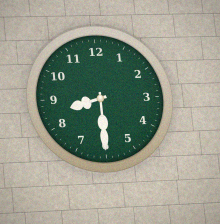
8,30
